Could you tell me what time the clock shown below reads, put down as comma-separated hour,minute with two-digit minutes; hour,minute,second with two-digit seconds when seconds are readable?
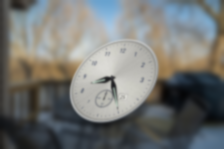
8,25
